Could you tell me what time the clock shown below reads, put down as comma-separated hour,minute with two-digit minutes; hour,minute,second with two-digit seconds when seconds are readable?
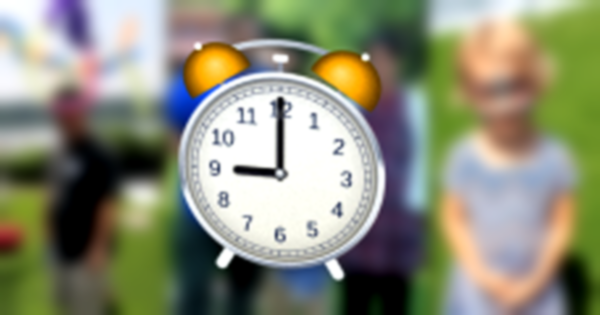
9,00
